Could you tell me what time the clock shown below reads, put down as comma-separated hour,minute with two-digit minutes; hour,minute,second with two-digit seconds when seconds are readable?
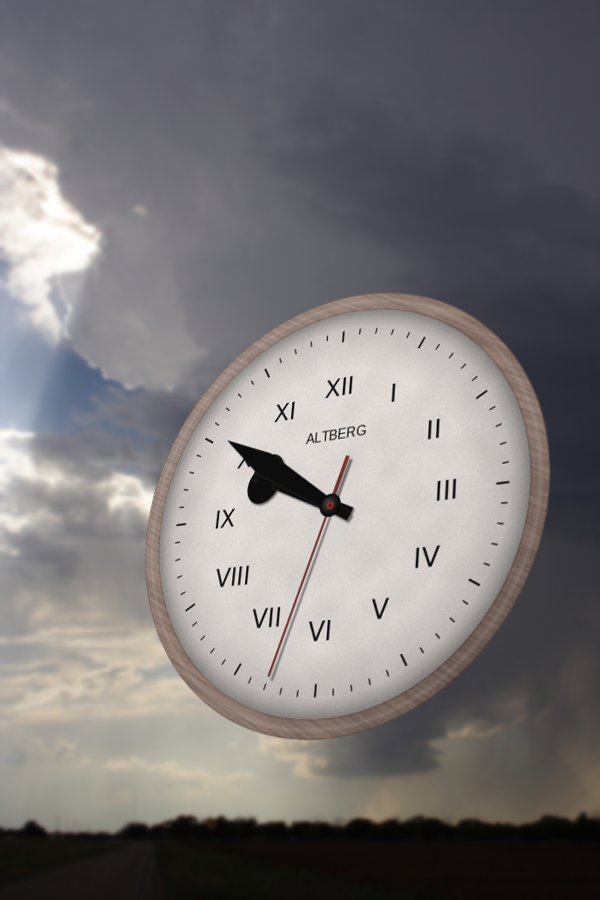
9,50,33
